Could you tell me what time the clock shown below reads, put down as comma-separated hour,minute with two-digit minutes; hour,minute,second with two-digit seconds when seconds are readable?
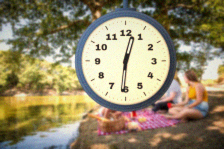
12,31
